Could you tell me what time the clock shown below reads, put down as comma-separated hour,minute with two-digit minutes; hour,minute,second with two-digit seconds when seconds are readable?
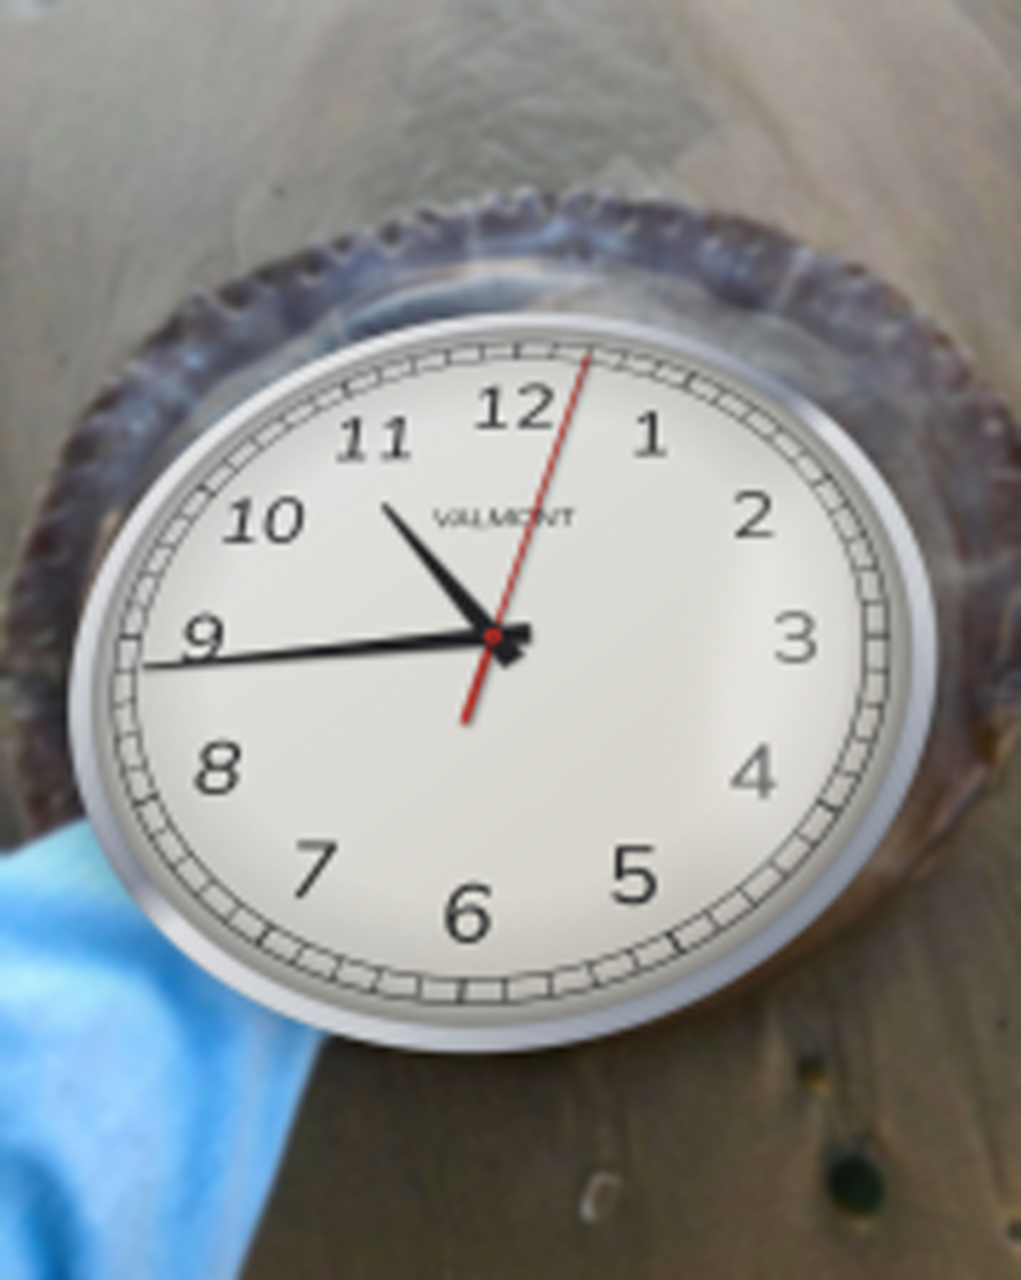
10,44,02
